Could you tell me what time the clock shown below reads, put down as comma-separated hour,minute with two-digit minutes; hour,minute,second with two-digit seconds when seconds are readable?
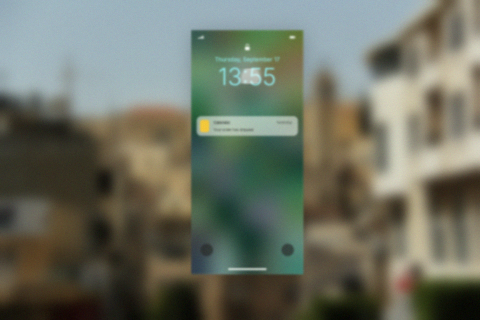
13,55
